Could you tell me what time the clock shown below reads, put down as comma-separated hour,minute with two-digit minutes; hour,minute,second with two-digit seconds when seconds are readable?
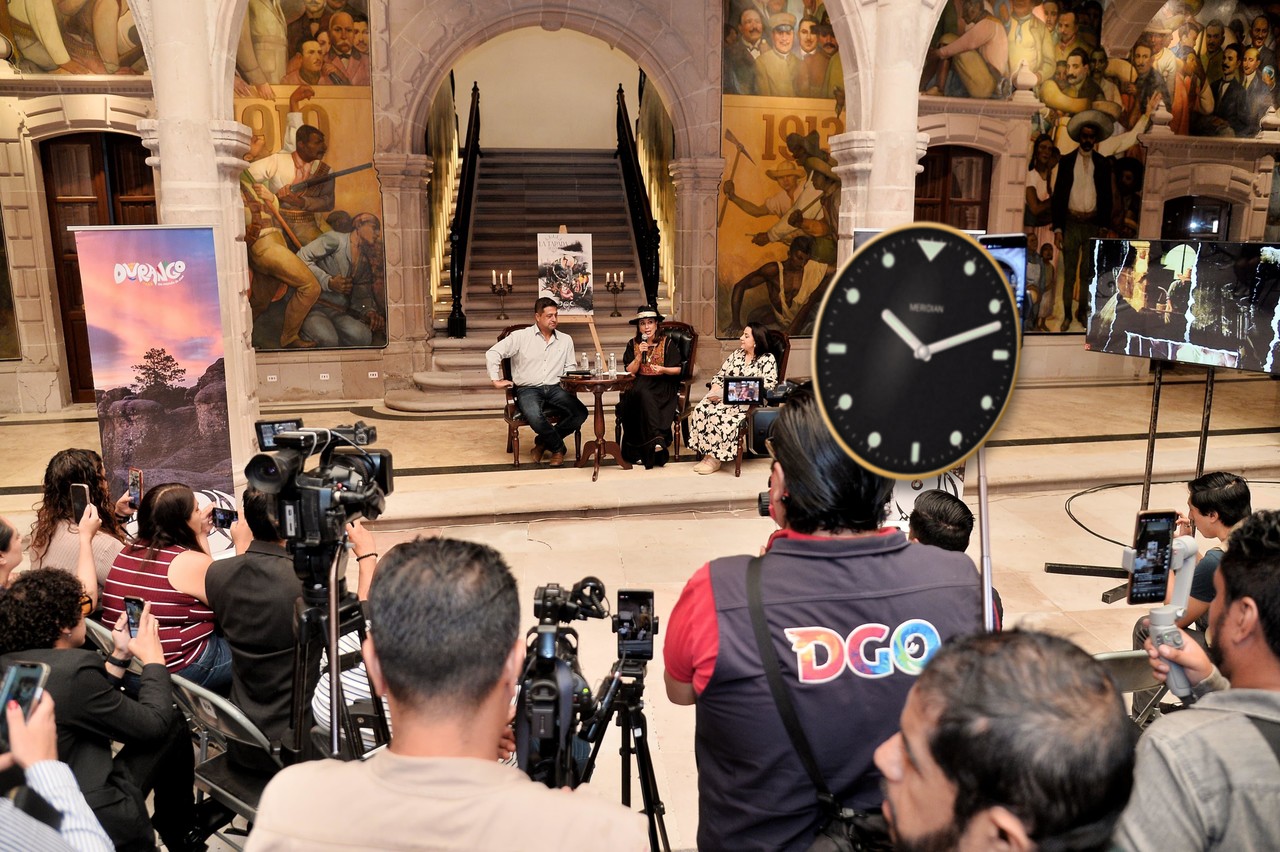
10,12
